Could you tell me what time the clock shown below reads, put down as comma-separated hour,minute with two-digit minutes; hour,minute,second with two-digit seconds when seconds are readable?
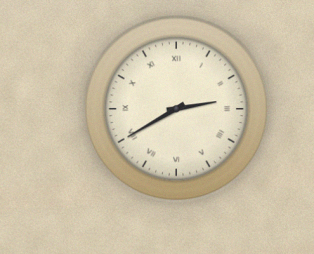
2,40
